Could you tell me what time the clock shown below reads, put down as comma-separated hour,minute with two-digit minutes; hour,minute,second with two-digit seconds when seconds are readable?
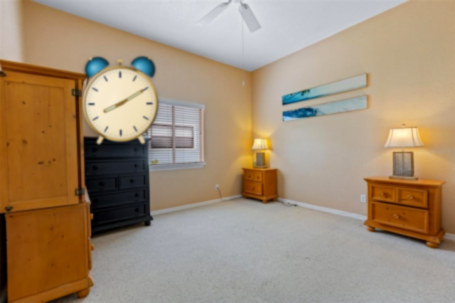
8,10
